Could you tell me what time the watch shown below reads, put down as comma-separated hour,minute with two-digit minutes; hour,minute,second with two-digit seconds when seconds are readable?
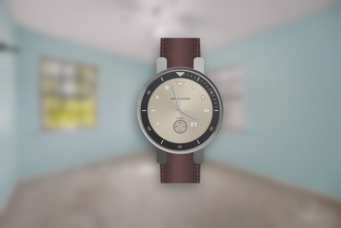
3,57
